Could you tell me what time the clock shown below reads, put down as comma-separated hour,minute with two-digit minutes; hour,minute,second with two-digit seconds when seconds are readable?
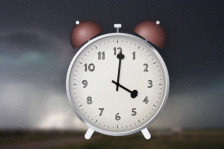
4,01
